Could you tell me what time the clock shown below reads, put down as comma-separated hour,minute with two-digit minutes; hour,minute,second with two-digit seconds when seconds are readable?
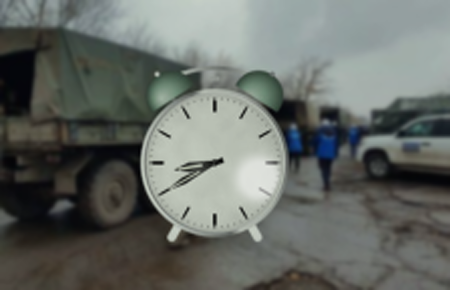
8,40
